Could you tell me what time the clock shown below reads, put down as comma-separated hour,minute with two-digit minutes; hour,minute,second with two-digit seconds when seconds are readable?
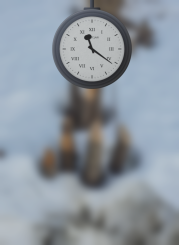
11,21
